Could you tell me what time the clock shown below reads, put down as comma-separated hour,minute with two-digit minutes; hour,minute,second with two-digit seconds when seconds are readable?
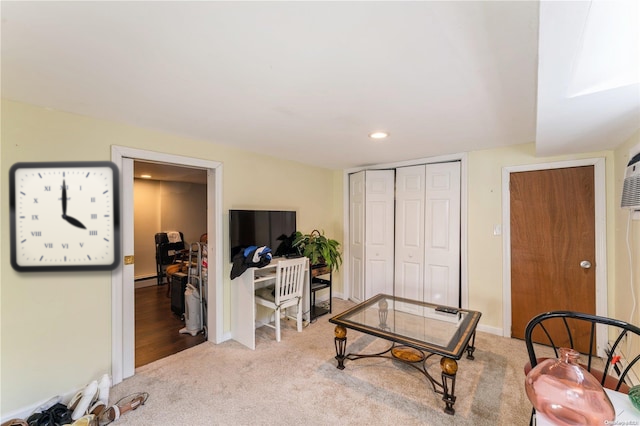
4,00
